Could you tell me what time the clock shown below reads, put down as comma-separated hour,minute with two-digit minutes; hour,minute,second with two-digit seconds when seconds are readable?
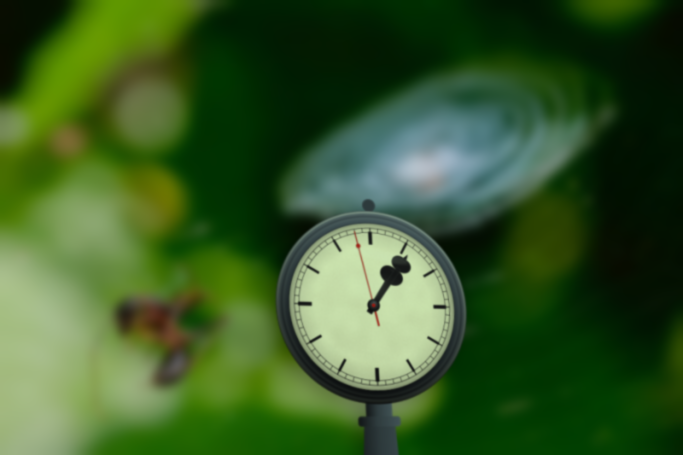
1,05,58
